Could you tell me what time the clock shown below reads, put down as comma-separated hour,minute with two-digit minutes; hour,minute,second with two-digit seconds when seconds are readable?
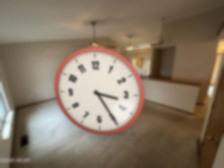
3,25
